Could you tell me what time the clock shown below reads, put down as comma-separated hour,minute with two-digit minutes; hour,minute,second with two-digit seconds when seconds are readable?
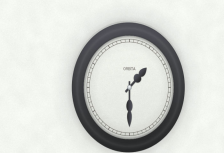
1,30
